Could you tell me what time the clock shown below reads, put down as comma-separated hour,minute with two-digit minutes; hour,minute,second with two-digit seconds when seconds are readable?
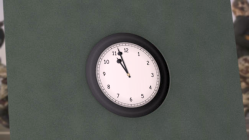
10,57
